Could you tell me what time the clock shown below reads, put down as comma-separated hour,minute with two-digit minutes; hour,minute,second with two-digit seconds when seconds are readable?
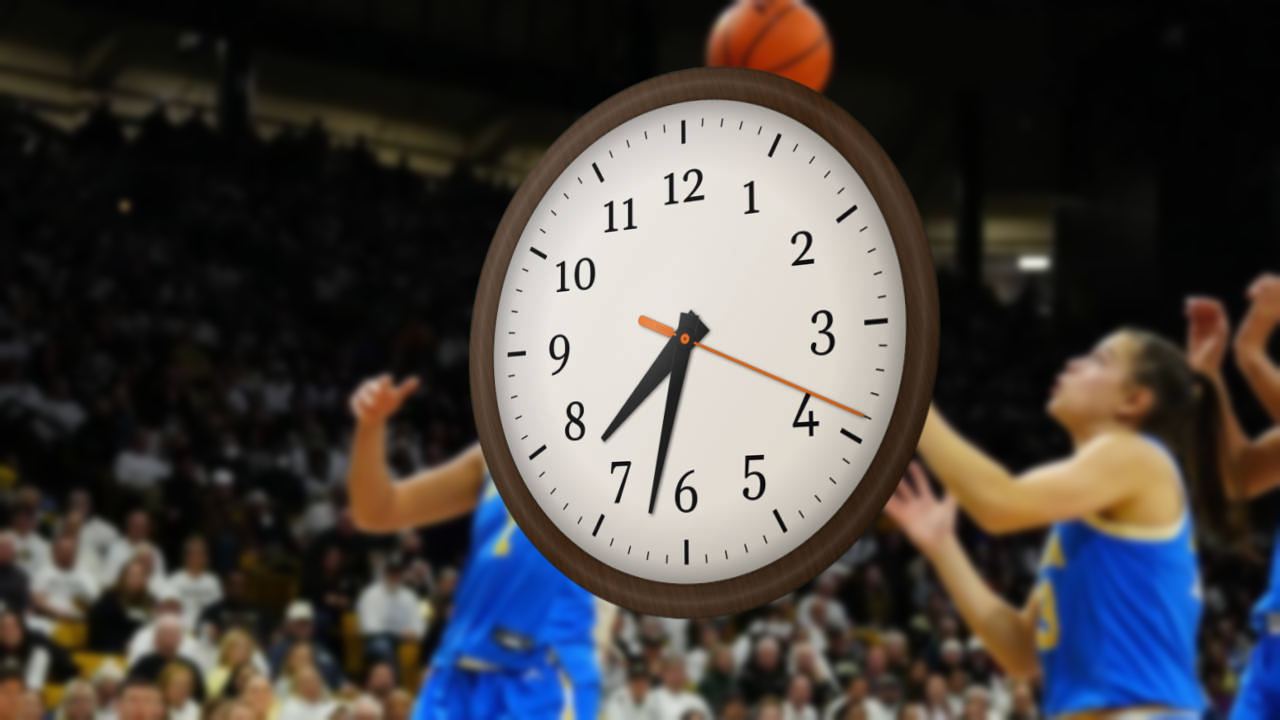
7,32,19
